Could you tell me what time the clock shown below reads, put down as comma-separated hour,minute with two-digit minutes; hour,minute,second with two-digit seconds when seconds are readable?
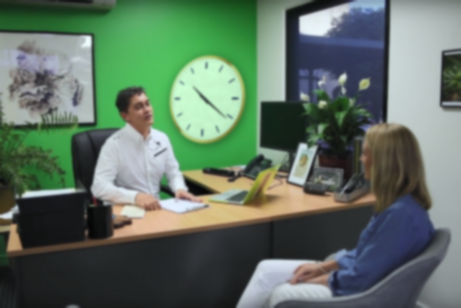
10,21
